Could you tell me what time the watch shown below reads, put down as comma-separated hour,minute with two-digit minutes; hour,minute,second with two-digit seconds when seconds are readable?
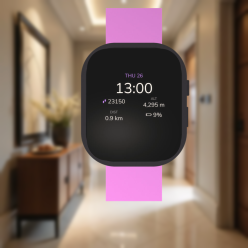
13,00
